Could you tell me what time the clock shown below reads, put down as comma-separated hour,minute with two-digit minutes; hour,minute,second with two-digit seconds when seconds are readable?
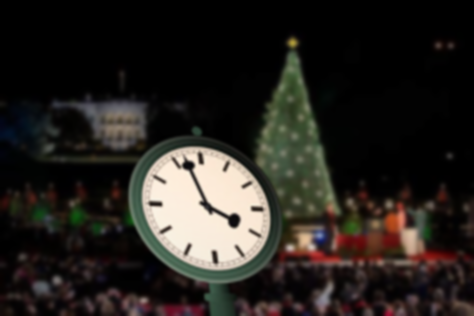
3,57
